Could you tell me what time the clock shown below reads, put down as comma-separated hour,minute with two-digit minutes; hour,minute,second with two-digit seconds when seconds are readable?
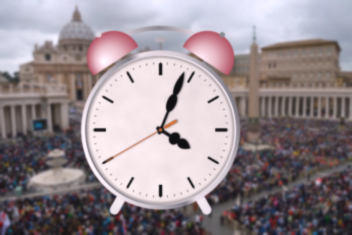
4,03,40
